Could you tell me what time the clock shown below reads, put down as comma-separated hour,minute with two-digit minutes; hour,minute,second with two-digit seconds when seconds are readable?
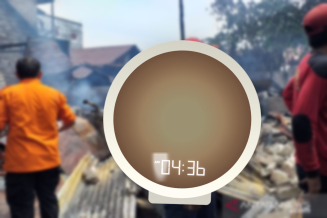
4,36
